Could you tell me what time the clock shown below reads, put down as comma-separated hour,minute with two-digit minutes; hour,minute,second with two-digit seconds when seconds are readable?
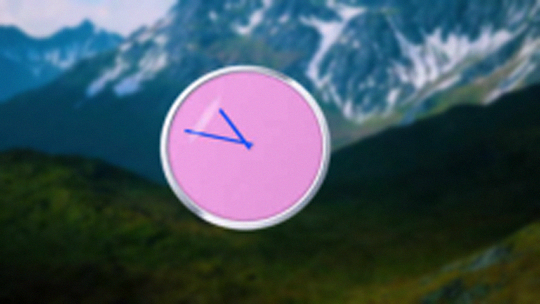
10,47
